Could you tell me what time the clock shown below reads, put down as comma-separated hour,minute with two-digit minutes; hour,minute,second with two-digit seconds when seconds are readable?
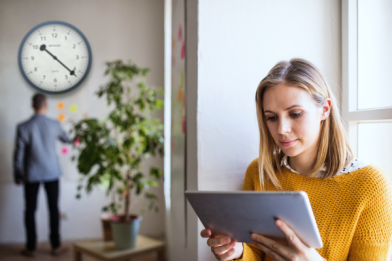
10,22
